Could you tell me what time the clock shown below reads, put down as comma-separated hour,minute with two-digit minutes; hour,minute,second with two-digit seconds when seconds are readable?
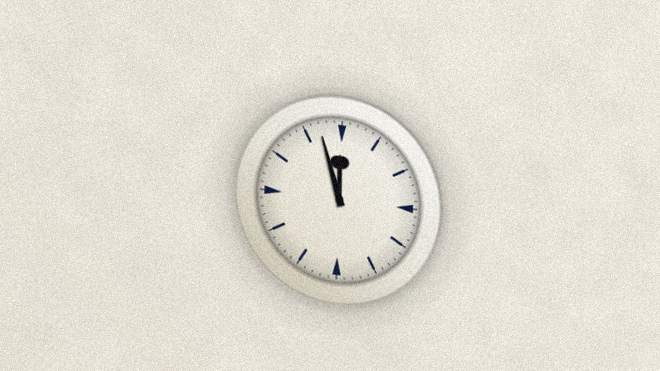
11,57
